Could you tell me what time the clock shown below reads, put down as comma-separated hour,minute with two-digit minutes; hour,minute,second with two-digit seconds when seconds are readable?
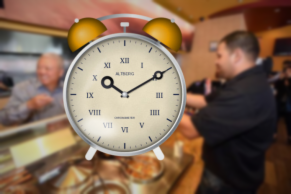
10,10
